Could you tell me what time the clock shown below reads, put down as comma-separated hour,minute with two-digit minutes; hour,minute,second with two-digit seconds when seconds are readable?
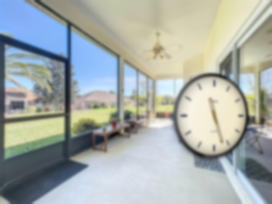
11,27
